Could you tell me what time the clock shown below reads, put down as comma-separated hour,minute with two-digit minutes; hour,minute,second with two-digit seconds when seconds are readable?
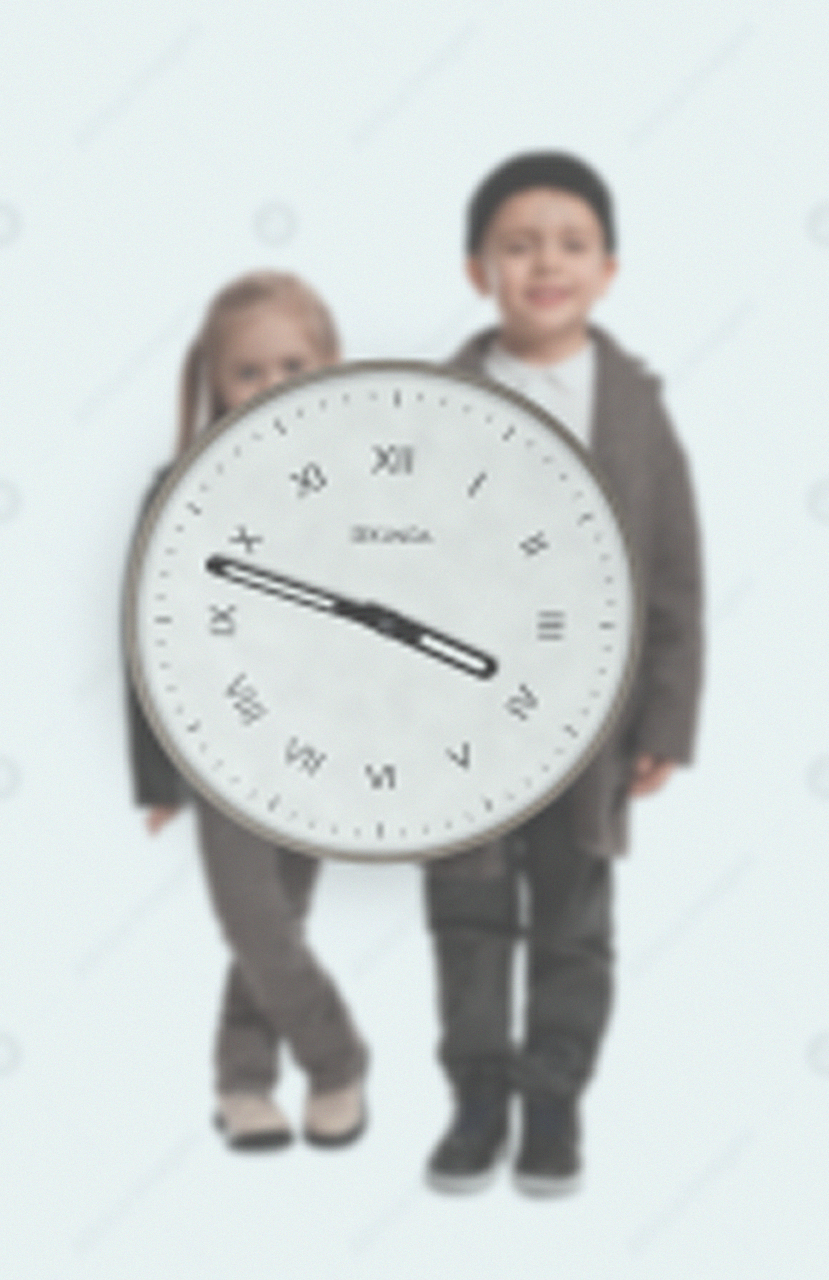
3,48
